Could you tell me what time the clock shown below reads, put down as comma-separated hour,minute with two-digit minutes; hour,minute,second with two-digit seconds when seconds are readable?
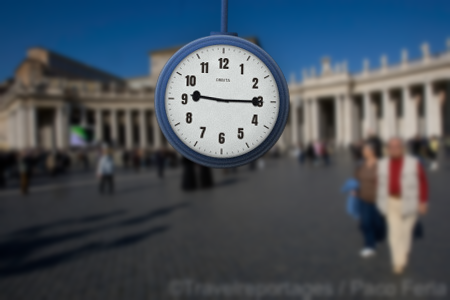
9,15
